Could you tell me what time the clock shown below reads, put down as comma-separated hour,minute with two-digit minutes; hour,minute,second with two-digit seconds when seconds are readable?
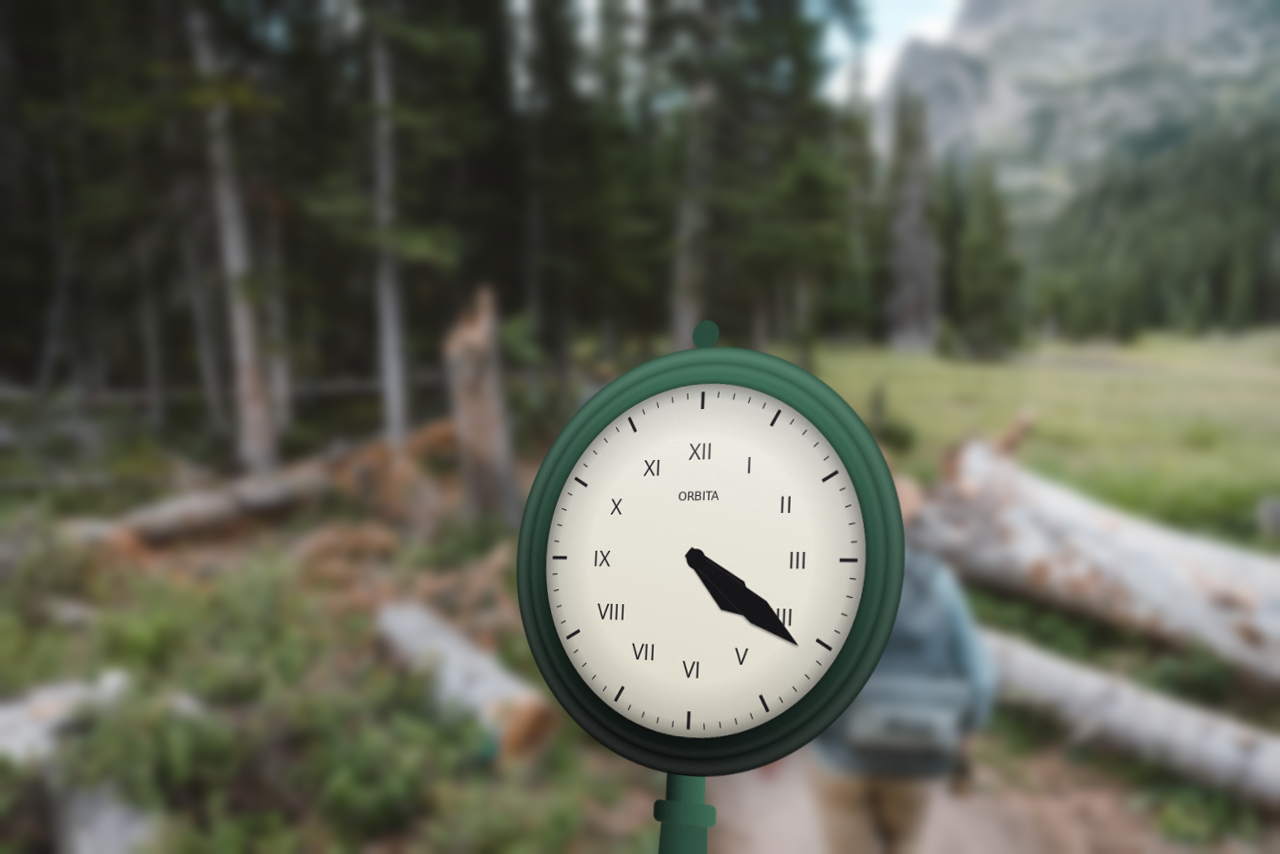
4,21
